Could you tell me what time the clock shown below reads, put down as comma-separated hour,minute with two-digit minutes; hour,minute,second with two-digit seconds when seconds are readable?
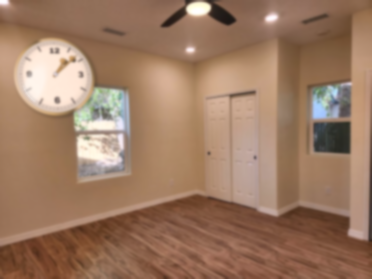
1,08
